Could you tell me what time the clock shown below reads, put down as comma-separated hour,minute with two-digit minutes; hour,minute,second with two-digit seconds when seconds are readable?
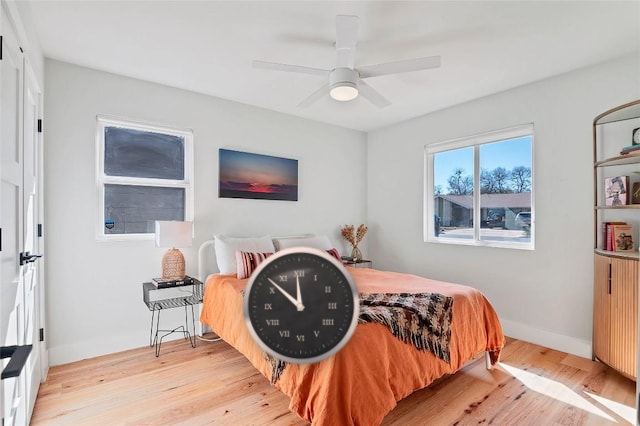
11,52
